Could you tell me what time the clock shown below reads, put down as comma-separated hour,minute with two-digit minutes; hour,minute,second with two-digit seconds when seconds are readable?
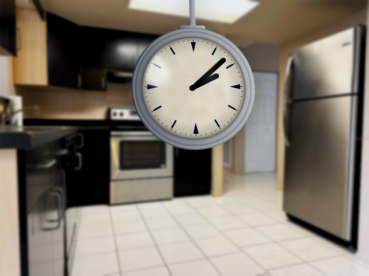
2,08
